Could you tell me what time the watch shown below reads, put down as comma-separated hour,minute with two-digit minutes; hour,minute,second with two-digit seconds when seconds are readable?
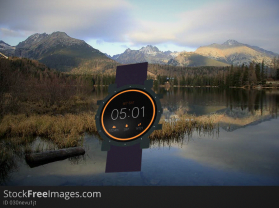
5,01
